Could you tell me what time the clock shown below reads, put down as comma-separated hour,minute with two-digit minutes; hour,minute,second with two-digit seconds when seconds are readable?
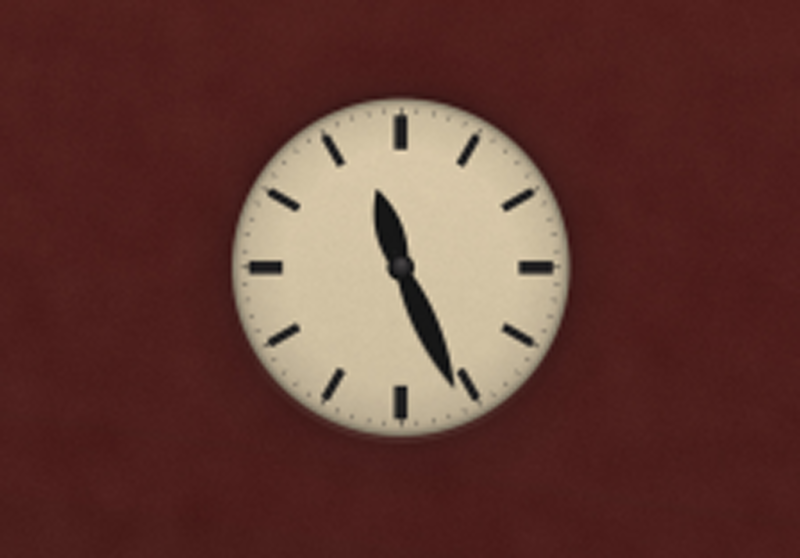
11,26
